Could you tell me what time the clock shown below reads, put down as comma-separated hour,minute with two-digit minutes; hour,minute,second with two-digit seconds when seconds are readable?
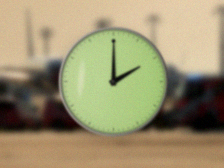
2,00
